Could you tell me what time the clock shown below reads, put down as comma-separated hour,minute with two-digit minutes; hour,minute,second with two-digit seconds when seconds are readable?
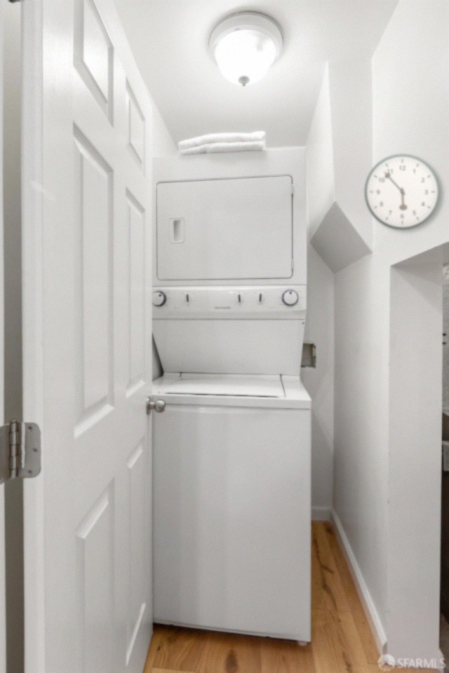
5,53
